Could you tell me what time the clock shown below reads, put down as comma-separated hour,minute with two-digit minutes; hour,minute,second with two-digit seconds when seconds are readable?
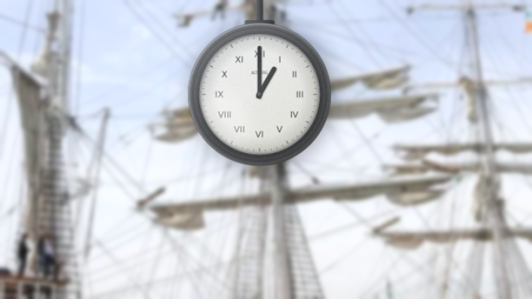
1,00
